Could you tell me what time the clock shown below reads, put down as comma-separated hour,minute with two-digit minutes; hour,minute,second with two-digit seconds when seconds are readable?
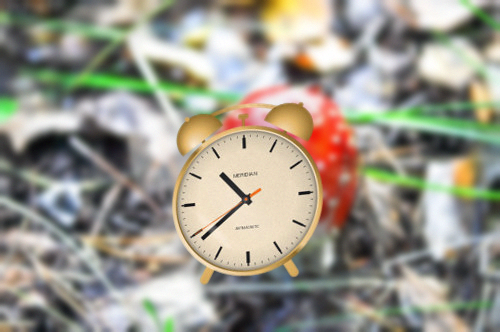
10,38,40
